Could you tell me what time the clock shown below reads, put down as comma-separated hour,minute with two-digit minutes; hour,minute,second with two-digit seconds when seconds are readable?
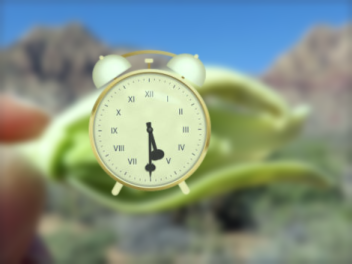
5,30
